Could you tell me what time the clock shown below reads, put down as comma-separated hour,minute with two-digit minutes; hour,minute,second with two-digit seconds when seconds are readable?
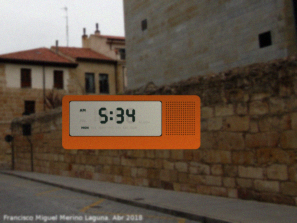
5,34
